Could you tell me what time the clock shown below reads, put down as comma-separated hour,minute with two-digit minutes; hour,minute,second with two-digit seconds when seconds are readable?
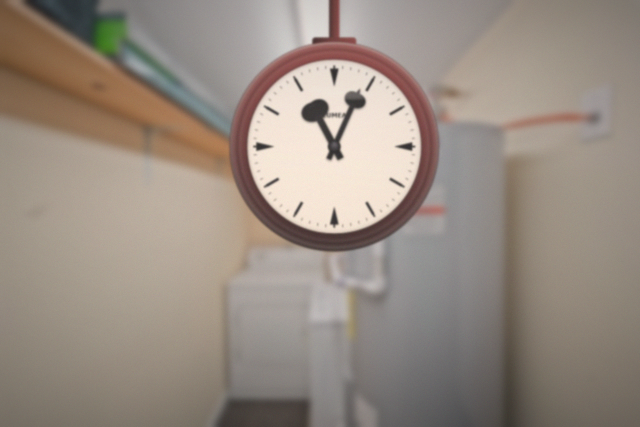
11,04
